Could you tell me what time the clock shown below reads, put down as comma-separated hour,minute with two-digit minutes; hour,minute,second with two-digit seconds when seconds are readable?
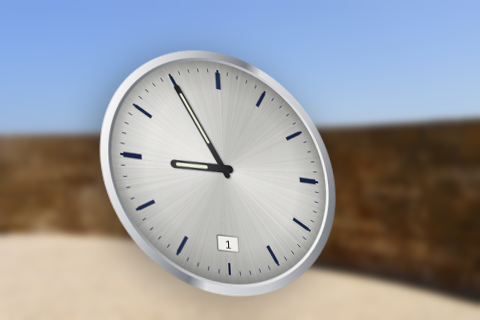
8,55
